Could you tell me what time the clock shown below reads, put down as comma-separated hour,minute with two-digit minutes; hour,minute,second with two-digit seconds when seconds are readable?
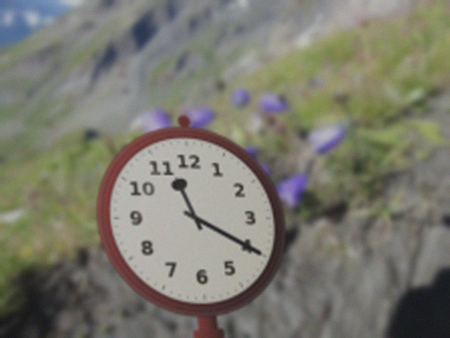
11,20
